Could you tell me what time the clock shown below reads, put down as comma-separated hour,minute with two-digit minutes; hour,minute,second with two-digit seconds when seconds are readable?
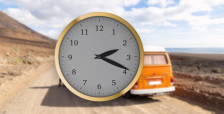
2,19
